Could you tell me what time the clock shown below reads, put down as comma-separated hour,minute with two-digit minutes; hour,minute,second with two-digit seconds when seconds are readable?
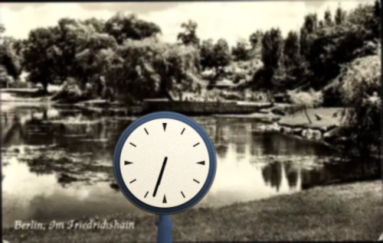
6,33
